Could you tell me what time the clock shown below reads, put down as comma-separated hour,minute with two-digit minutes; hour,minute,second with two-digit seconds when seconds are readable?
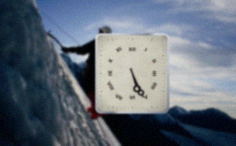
5,26
